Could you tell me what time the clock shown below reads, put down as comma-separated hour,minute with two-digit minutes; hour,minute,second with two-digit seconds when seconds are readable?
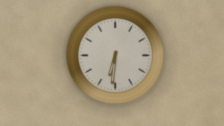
6,31
